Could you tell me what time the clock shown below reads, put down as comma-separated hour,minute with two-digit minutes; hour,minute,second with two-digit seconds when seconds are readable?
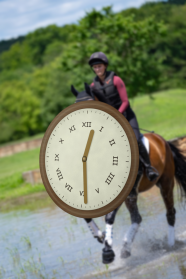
12,29
